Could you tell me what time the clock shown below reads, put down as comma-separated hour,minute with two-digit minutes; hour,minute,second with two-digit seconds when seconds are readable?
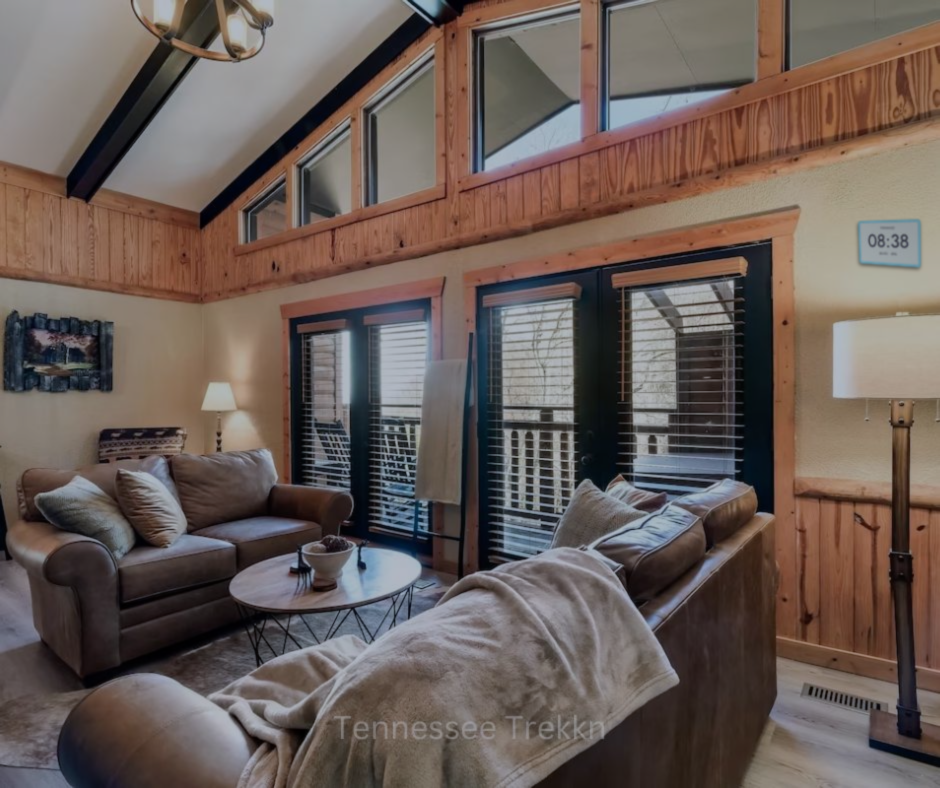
8,38
